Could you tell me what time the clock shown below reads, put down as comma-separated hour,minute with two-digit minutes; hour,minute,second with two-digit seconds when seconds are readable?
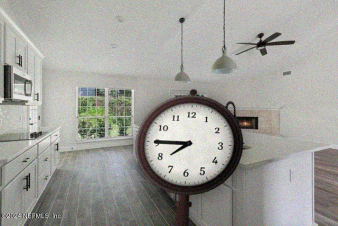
7,45
